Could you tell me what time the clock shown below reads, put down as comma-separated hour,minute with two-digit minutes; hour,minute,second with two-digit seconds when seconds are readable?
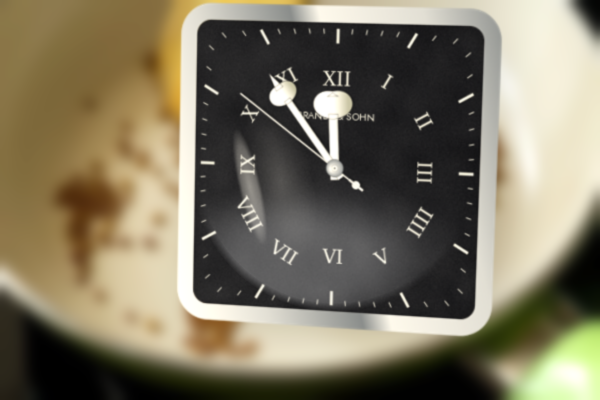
11,53,51
